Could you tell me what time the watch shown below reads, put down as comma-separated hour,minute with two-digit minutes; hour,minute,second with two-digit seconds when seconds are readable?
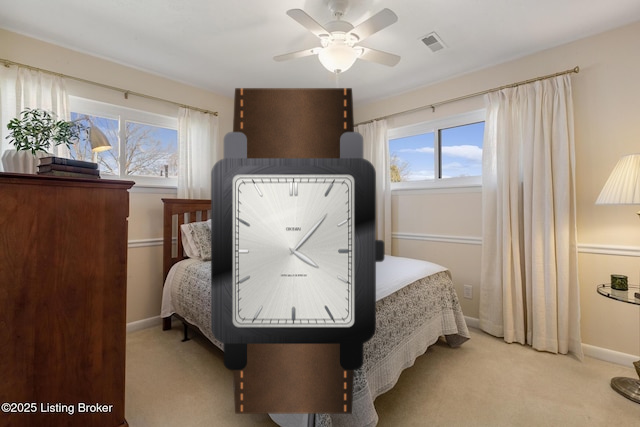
4,07
